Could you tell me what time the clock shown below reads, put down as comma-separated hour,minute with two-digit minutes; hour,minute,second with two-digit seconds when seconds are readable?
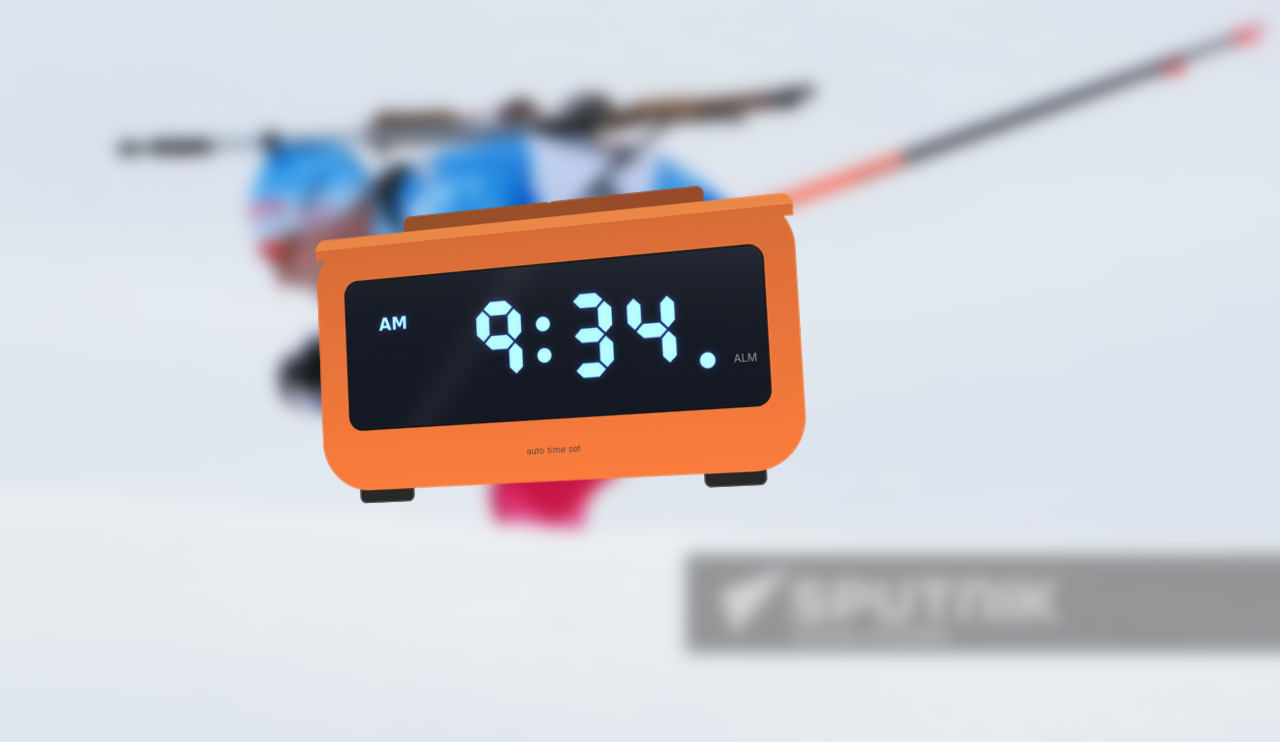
9,34
